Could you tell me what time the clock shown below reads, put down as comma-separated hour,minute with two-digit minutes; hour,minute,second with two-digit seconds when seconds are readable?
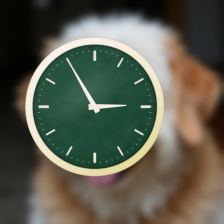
2,55
